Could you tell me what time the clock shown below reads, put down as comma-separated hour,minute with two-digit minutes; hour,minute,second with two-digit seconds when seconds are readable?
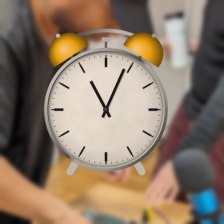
11,04
